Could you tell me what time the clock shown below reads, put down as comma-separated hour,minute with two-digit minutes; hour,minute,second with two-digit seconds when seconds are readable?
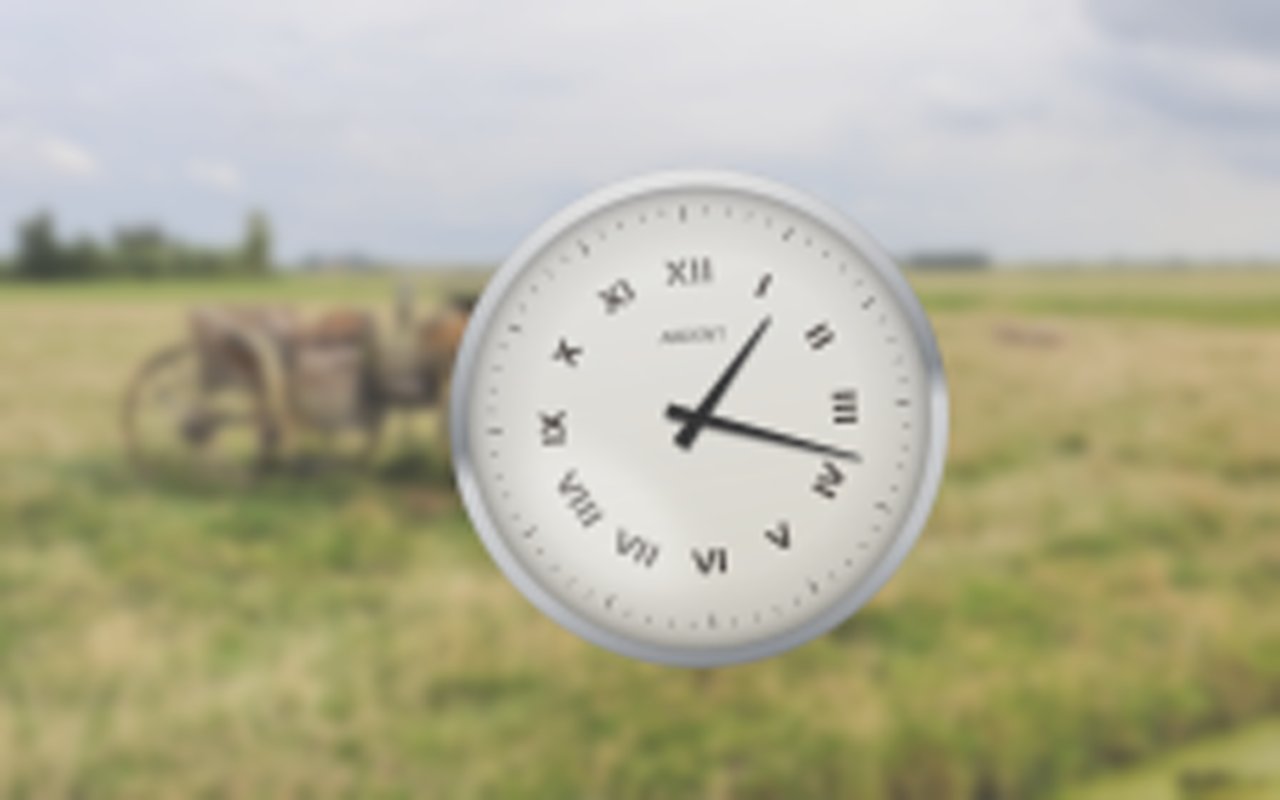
1,18
